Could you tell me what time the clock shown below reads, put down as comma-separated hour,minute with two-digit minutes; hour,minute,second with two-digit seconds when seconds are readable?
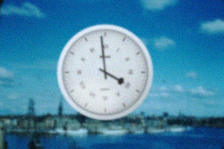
3,59
